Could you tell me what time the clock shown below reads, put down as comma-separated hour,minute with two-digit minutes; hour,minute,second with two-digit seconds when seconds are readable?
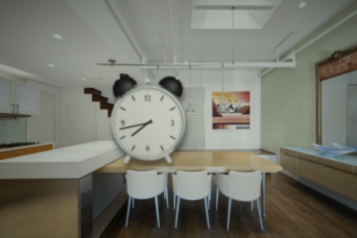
7,43
